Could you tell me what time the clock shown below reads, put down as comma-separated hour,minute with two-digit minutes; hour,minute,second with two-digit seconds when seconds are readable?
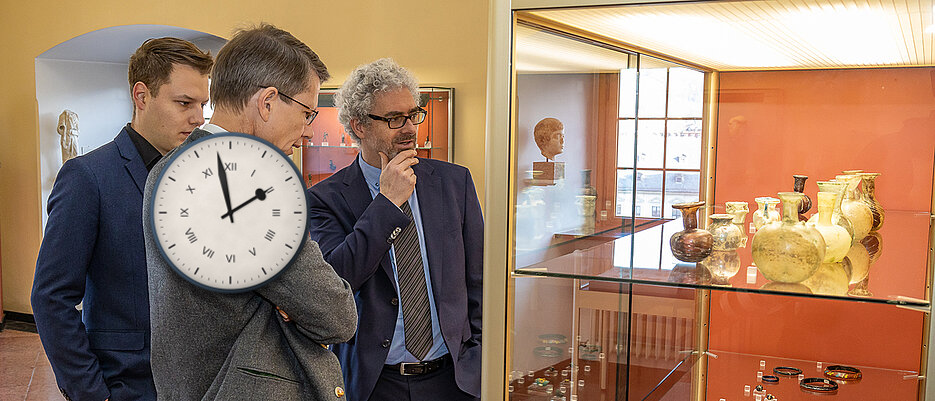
1,58
